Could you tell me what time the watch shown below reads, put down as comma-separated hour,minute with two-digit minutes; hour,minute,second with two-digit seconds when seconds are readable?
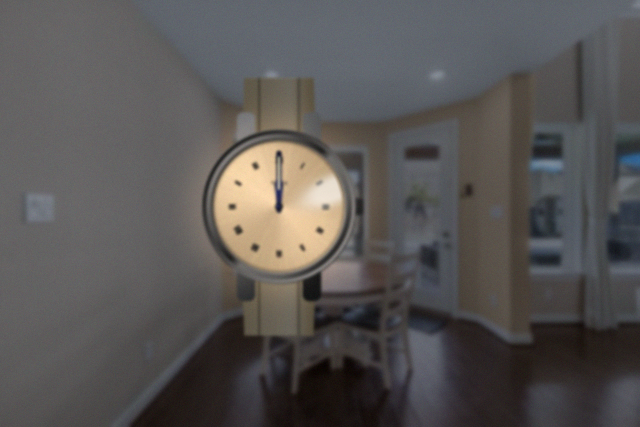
12,00
